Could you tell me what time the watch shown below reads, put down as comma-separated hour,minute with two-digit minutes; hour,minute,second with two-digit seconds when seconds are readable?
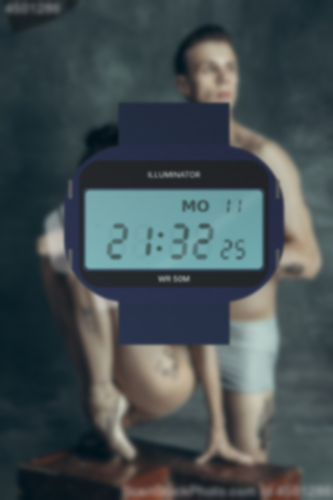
21,32,25
